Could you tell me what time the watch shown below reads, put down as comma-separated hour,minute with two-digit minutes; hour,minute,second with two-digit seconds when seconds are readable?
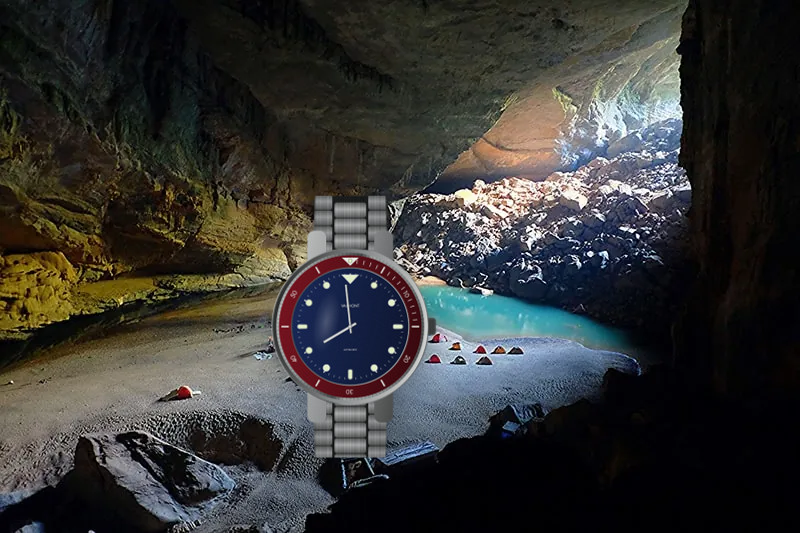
7,59
